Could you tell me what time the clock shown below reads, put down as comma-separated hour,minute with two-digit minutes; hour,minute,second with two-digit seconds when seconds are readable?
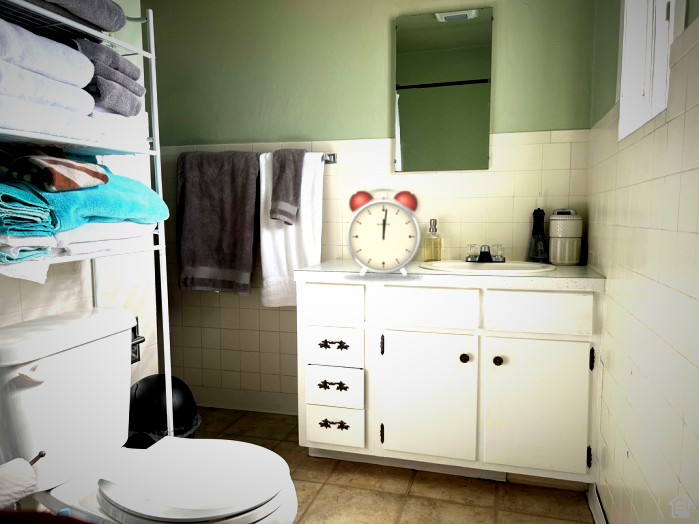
12,01
